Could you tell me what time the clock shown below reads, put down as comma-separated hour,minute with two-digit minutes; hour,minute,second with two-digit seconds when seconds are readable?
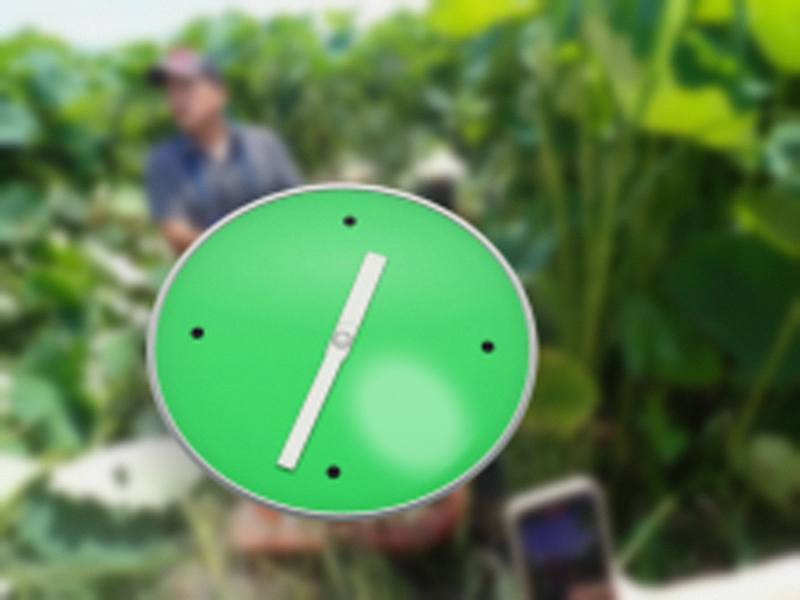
12,33
